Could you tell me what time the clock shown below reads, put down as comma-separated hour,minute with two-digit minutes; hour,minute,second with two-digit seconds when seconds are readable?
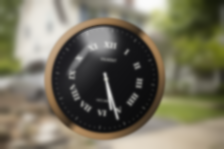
5,26
